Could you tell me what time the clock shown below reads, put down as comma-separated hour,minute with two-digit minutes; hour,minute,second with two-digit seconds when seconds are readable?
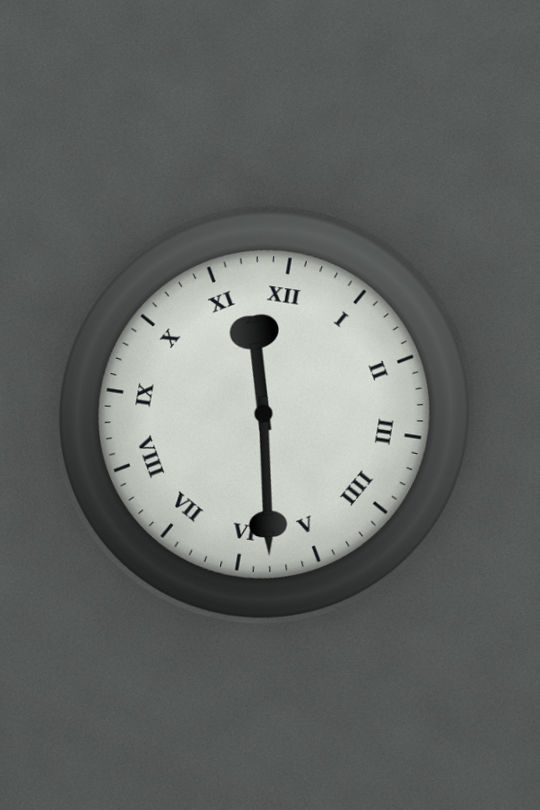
11,28
